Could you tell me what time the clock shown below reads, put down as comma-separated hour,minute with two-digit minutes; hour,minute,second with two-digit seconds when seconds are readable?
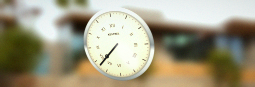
7,38
